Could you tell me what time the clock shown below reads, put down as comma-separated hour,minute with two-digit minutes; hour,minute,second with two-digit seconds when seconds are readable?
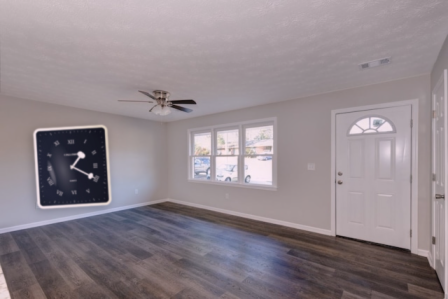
1,20
